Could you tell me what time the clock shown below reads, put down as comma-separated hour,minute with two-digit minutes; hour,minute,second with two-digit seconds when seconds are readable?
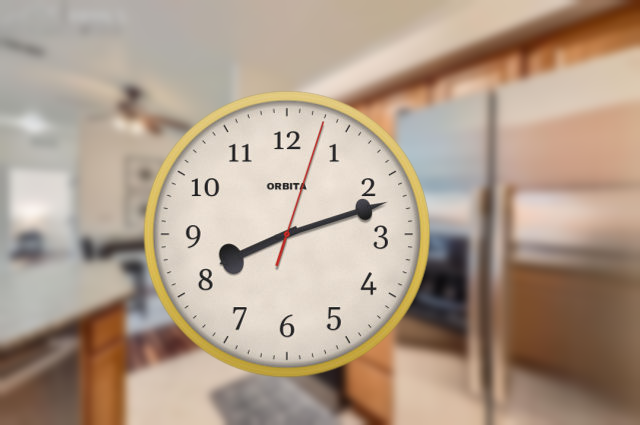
8,12,03
